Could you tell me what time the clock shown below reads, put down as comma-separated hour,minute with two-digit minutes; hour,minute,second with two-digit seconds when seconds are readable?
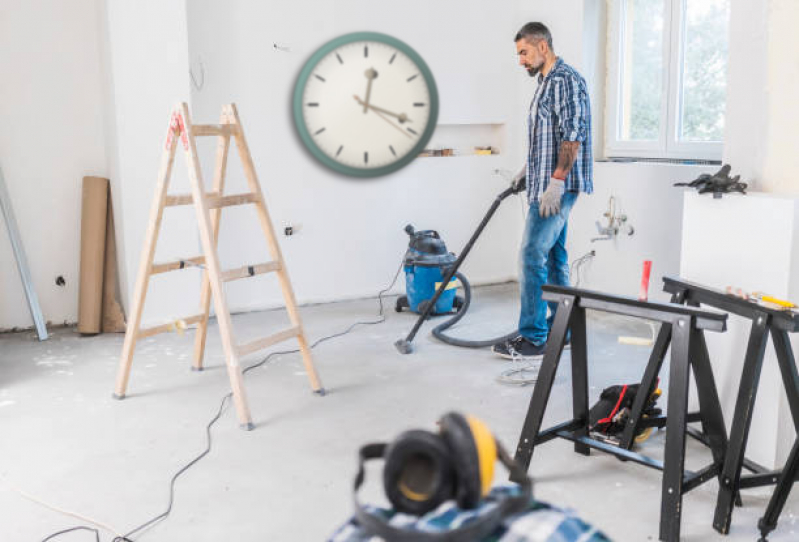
12,18,21
